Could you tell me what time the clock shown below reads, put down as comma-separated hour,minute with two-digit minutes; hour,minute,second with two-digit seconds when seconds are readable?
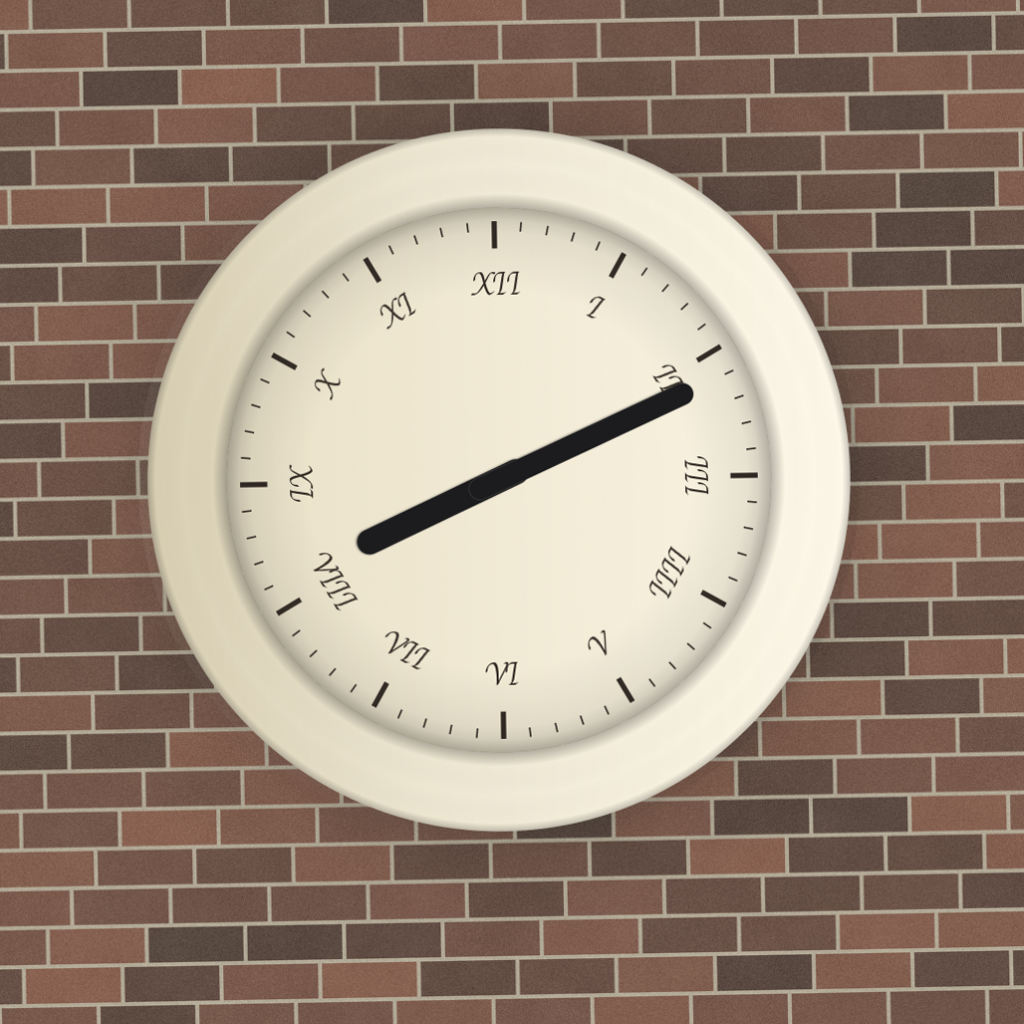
8,11
